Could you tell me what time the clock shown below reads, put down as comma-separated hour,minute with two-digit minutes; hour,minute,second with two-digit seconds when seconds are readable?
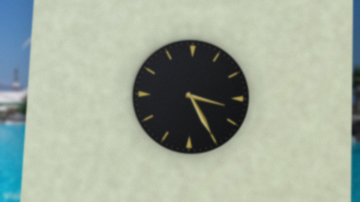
3,25
